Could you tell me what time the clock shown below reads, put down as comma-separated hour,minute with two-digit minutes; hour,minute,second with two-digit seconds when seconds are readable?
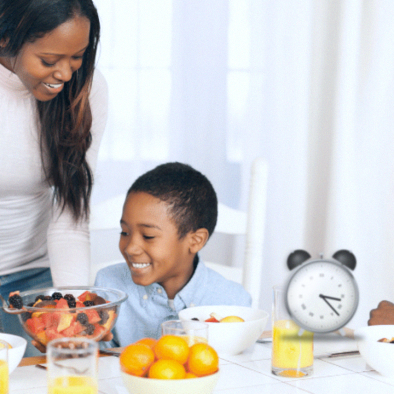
3,23
